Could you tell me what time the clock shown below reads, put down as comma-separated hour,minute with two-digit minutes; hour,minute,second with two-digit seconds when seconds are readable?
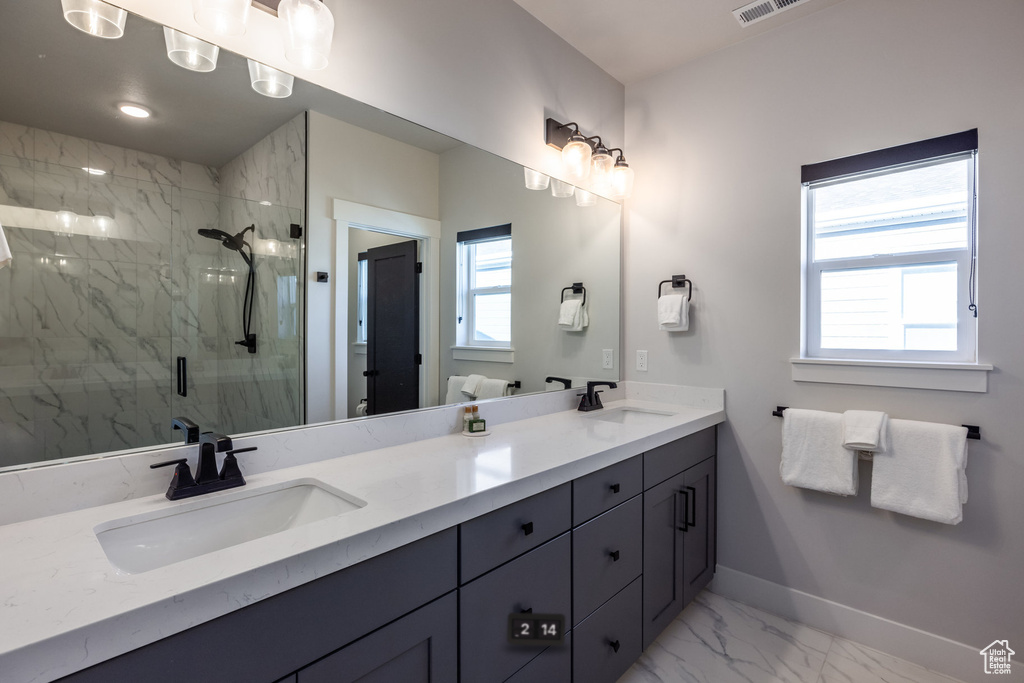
2,14
